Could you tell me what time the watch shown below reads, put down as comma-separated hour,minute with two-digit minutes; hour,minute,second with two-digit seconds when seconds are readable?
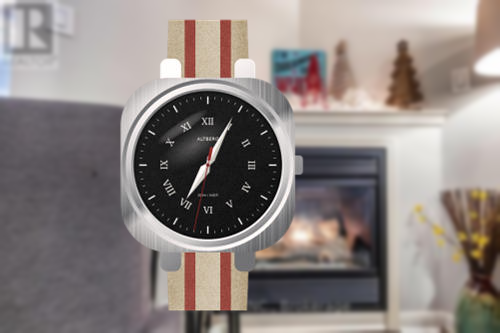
7,04,32
